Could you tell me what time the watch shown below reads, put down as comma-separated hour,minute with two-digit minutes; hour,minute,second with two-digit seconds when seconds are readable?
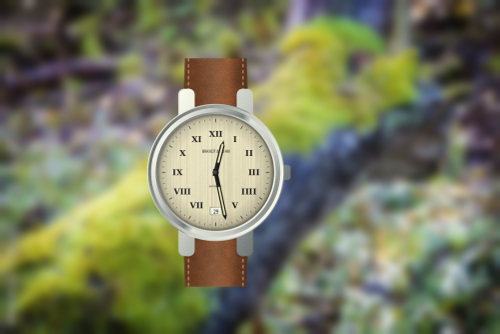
12,28
